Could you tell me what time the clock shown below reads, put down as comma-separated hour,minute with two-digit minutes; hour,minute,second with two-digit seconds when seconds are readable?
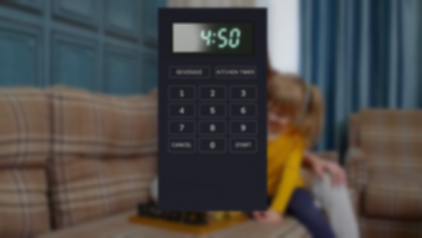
4,50
